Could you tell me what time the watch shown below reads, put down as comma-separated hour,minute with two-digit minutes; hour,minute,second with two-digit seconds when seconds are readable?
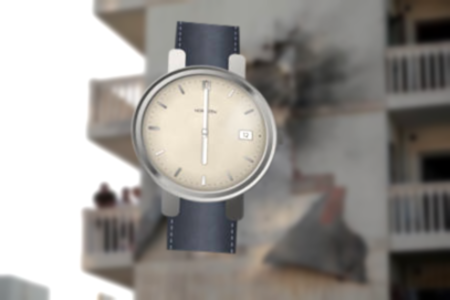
6,00
